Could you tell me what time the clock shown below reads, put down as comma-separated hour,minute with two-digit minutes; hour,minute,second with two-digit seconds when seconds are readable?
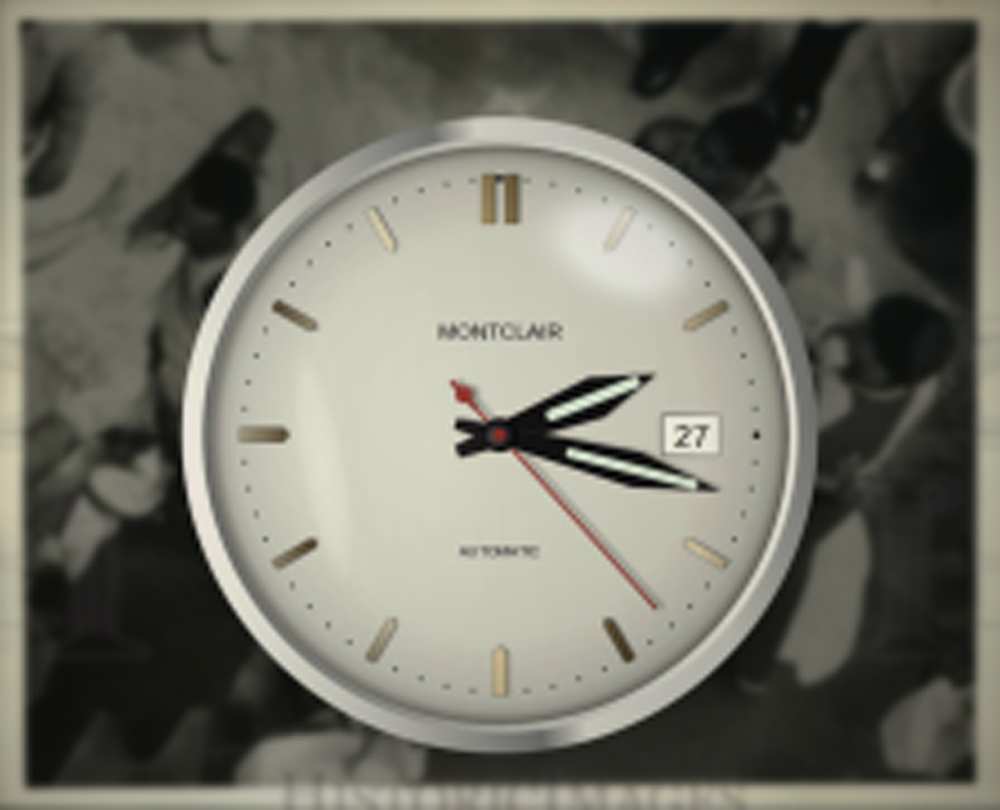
2,17,23
